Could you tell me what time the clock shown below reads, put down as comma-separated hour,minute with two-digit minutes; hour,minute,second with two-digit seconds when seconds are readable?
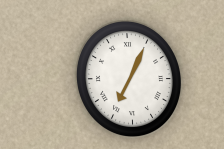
7,05
